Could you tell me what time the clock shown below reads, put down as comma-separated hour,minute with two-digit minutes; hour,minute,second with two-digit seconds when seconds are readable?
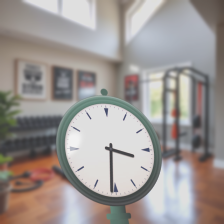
3,31
